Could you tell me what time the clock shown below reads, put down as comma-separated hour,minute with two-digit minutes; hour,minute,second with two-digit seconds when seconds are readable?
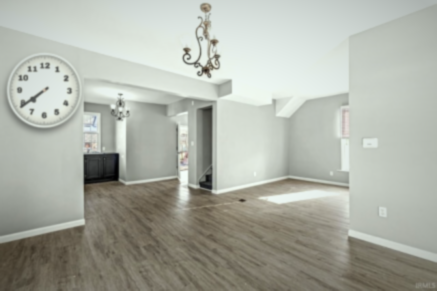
7,39
